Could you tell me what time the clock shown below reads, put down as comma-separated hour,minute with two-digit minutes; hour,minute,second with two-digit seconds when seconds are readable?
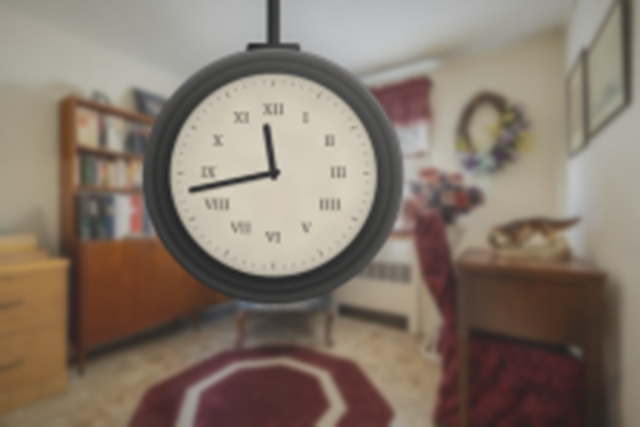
11,43
